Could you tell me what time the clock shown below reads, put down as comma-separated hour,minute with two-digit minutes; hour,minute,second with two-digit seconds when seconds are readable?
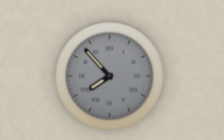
7,53
